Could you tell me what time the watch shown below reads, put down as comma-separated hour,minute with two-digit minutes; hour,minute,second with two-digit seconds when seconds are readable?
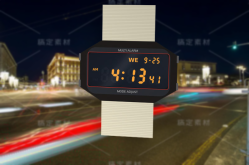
4,13,41
